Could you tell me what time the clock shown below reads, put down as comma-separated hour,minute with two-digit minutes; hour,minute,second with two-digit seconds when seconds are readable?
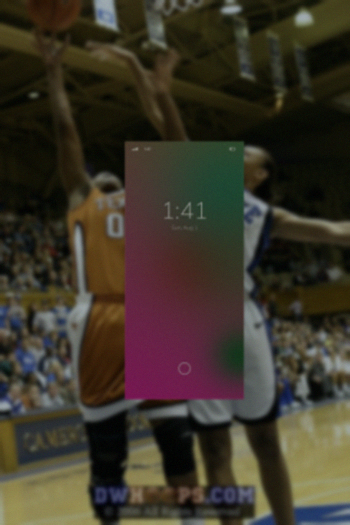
1,41
